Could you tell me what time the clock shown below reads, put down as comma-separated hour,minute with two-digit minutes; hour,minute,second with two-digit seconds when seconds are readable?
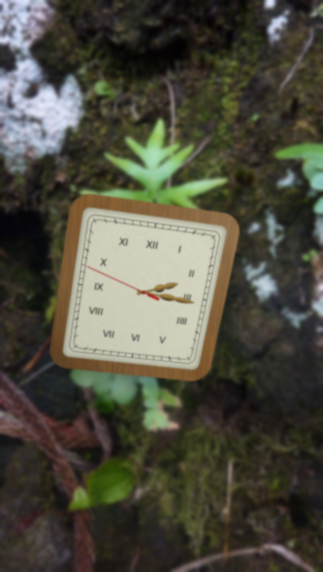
2,15,48
